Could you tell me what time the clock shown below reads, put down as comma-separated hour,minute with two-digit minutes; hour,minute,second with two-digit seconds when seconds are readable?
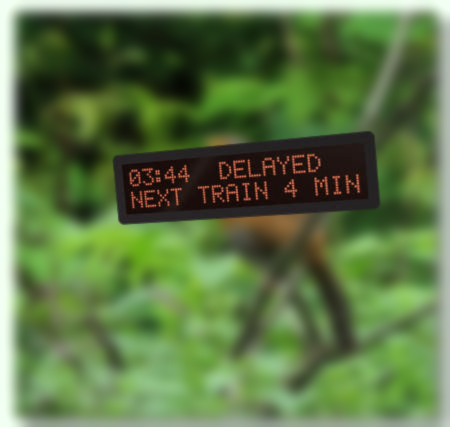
3,44
